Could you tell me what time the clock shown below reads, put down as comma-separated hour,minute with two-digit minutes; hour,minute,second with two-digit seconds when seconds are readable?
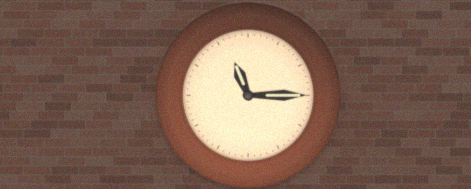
11,15
